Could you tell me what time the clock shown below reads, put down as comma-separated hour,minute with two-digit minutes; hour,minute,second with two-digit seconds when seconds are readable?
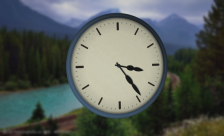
3,24
